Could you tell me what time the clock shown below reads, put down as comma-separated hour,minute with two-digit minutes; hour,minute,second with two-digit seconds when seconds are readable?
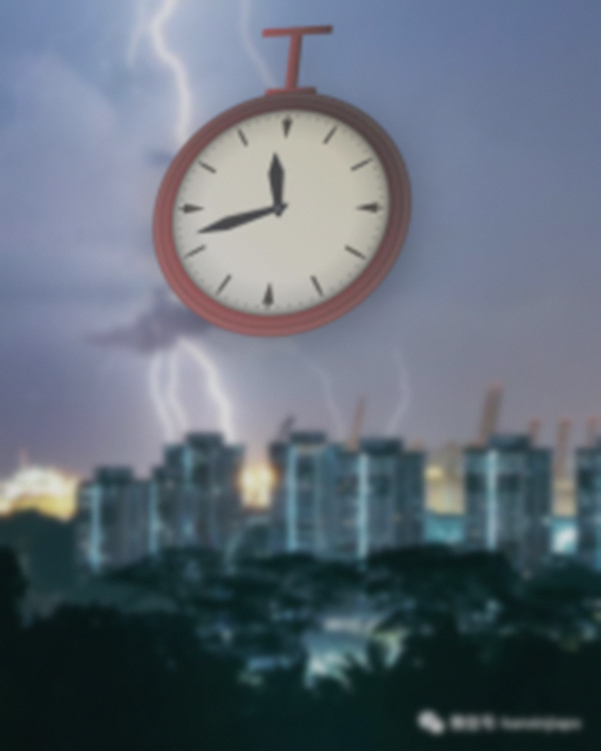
11,42
